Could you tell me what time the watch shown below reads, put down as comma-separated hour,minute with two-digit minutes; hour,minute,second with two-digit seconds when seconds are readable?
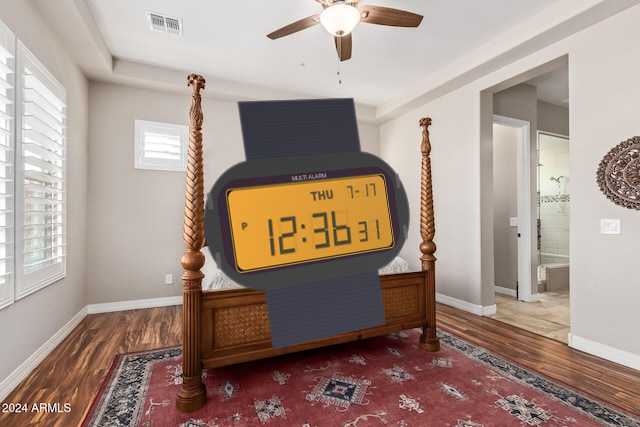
12,36,31
